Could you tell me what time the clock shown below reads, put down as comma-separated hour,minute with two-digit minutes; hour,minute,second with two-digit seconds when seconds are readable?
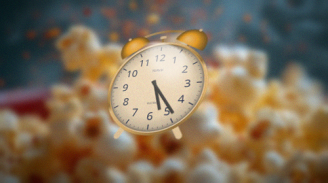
5,24
